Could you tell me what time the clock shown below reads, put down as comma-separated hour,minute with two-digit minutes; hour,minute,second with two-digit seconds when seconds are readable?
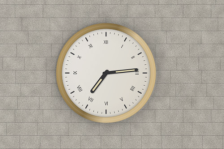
7,14
